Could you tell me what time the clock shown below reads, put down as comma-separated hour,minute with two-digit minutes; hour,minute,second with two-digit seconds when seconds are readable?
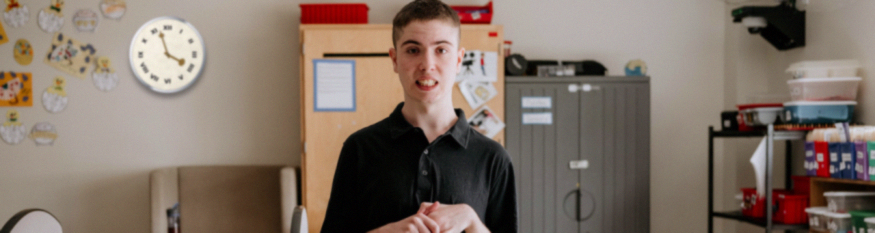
3,57
